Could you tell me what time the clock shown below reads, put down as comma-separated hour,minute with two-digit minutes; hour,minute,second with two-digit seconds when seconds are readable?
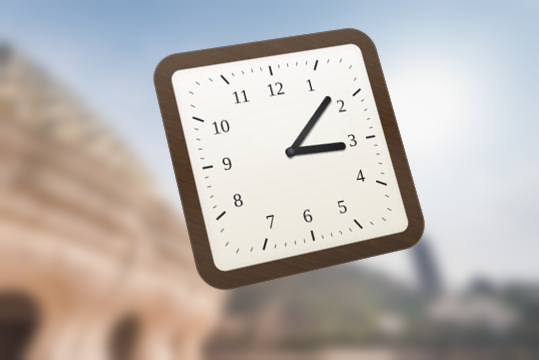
3,08
